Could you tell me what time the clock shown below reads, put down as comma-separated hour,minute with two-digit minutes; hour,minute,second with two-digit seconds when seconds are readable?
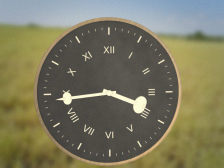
3,44
